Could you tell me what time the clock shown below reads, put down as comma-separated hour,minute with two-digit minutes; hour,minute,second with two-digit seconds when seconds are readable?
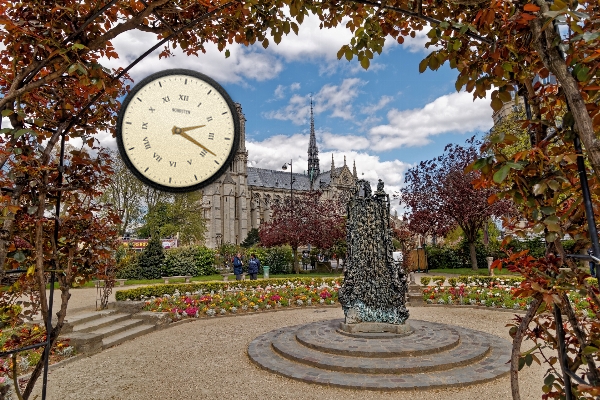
2,19
